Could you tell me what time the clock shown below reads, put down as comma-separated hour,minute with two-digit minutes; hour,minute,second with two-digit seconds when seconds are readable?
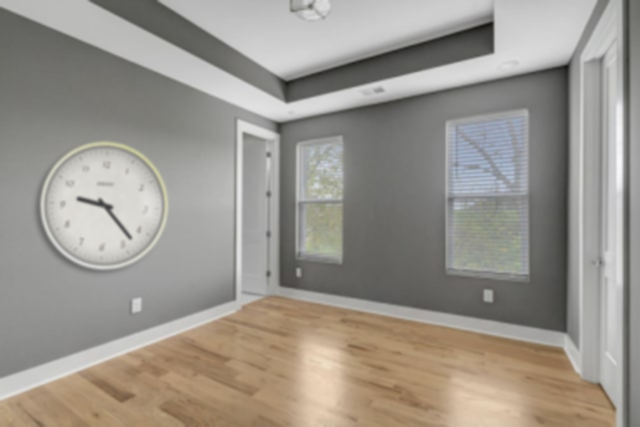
9,23
